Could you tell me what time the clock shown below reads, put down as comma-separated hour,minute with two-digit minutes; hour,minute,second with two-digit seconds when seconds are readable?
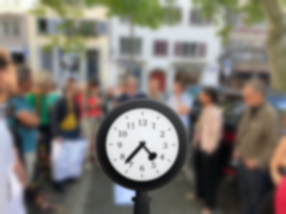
4,37
